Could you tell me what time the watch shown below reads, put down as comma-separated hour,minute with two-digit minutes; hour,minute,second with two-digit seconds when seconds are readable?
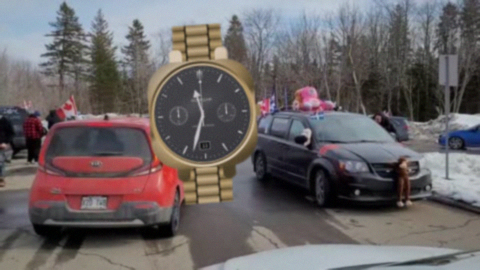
11,33
